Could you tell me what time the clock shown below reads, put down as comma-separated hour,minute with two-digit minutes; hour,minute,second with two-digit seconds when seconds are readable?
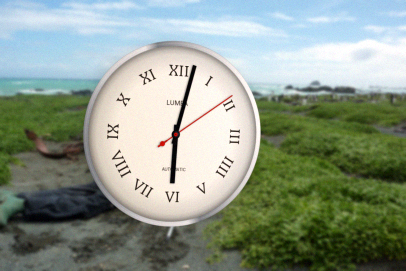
6,02,09
